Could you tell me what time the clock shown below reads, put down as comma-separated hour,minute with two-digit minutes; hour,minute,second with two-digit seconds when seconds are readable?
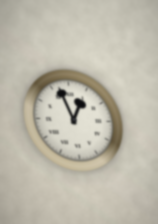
12,57
